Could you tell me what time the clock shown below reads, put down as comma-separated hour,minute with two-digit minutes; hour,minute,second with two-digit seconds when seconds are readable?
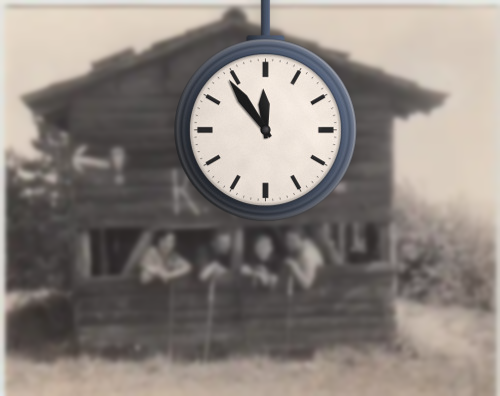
11,54
